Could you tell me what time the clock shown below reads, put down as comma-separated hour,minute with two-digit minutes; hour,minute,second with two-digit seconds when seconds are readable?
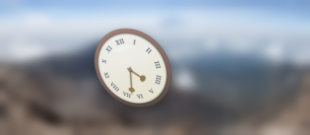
4,33
